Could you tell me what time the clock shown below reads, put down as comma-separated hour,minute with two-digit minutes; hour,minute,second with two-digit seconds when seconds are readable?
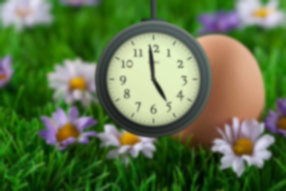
4,59
